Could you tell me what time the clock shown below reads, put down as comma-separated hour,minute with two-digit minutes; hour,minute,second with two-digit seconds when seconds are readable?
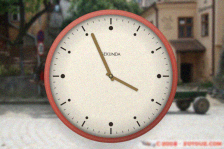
3,56
